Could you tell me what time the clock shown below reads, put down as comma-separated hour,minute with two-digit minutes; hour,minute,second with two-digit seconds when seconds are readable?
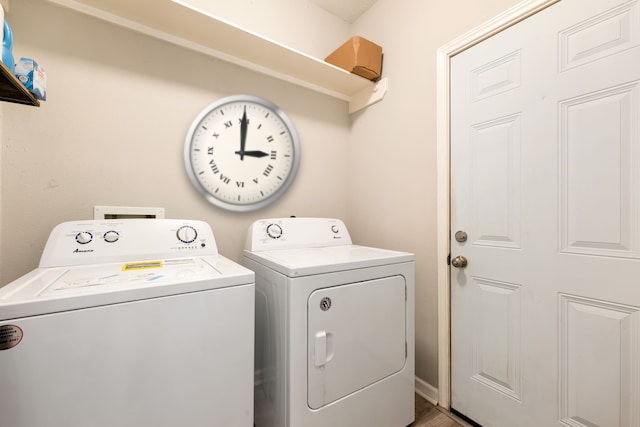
3,00
